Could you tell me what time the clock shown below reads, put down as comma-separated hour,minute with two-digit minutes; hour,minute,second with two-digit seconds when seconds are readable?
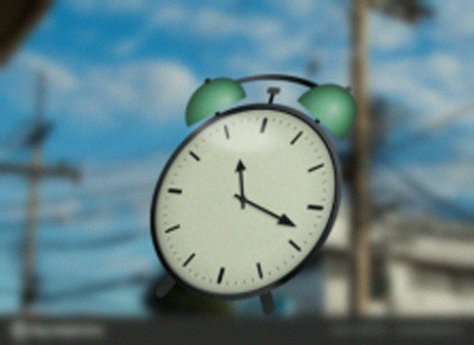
11,18
